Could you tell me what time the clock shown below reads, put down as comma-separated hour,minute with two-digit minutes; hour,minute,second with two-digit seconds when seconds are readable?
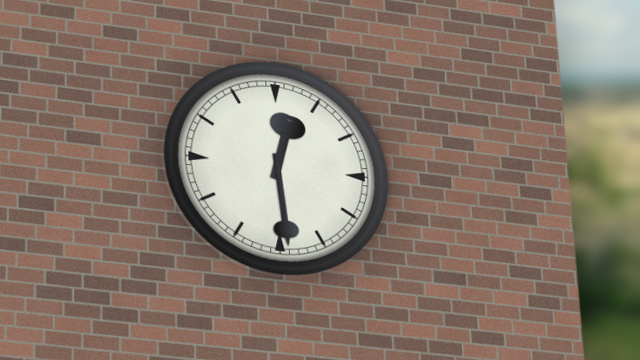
12,29
